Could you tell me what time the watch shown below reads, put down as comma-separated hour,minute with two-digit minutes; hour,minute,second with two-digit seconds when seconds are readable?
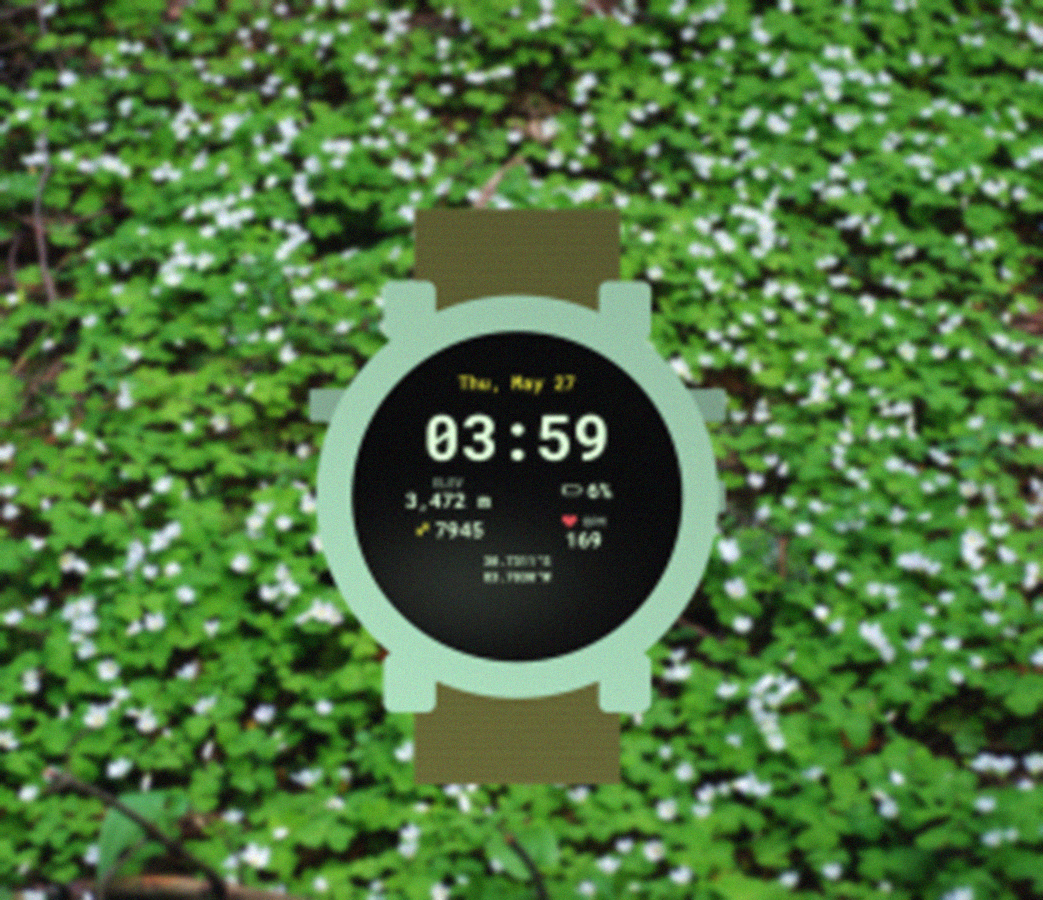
3,59
